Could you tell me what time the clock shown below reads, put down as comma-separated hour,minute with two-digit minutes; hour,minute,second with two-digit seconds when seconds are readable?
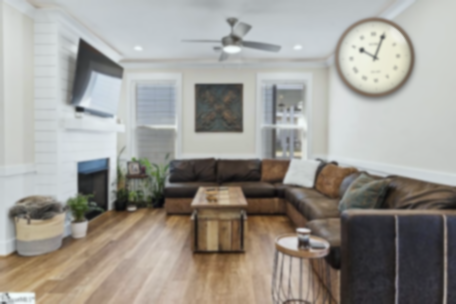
10,04
